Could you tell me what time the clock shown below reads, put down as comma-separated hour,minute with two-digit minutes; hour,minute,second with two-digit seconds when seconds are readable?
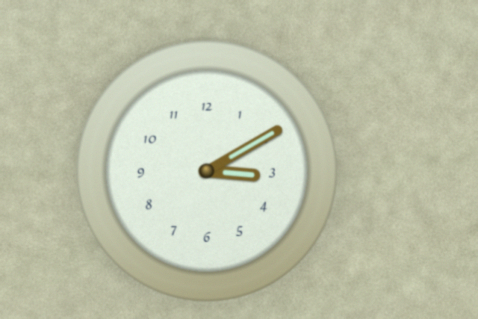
3,10
